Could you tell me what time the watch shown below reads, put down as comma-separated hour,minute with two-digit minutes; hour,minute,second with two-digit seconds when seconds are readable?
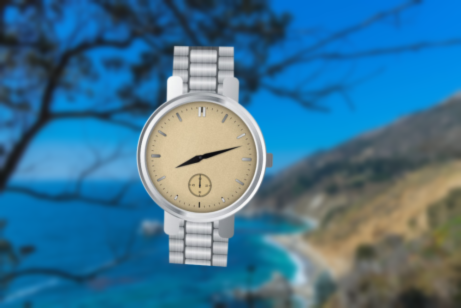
8,12
